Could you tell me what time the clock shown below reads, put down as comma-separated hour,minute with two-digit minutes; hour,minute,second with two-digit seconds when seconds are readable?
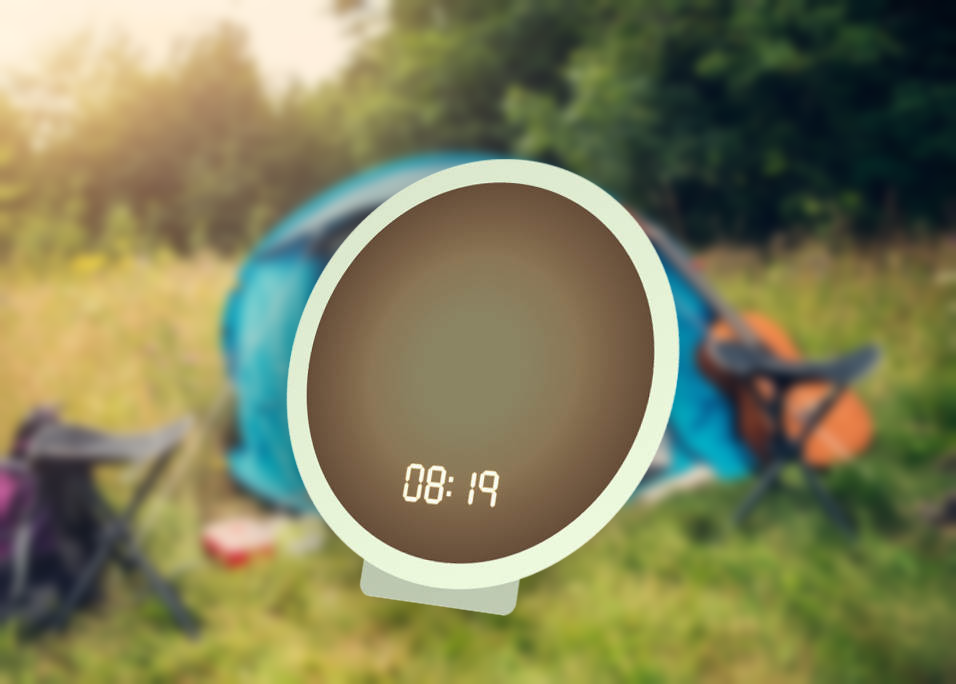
8,19
